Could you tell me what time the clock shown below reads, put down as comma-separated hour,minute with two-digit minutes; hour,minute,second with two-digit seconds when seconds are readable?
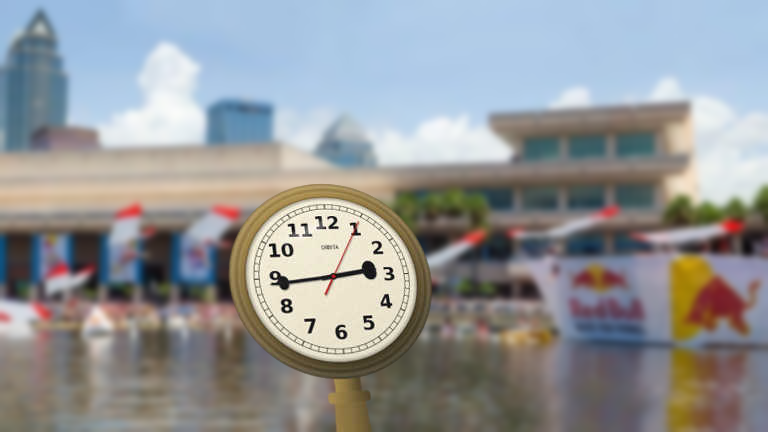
2,44,05
